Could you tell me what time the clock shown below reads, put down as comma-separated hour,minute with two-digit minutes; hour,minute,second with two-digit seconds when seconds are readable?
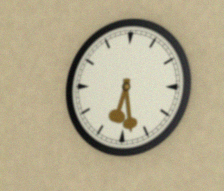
6,28
